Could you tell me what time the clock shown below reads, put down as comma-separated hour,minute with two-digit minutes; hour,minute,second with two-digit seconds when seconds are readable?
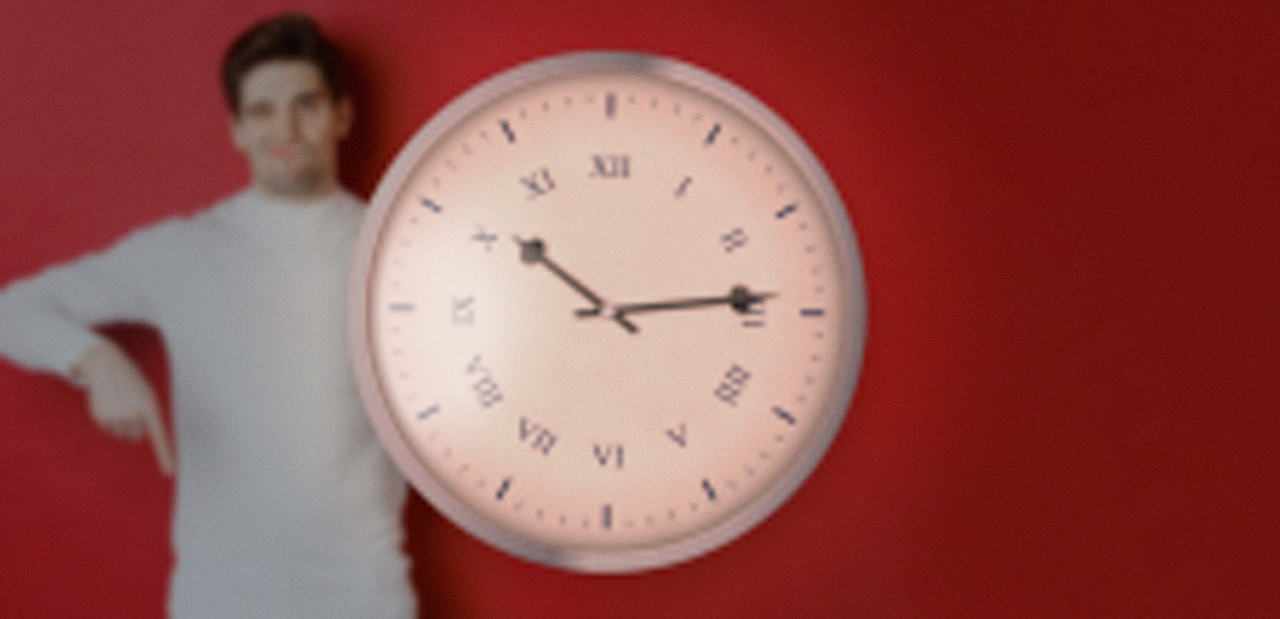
10,14
